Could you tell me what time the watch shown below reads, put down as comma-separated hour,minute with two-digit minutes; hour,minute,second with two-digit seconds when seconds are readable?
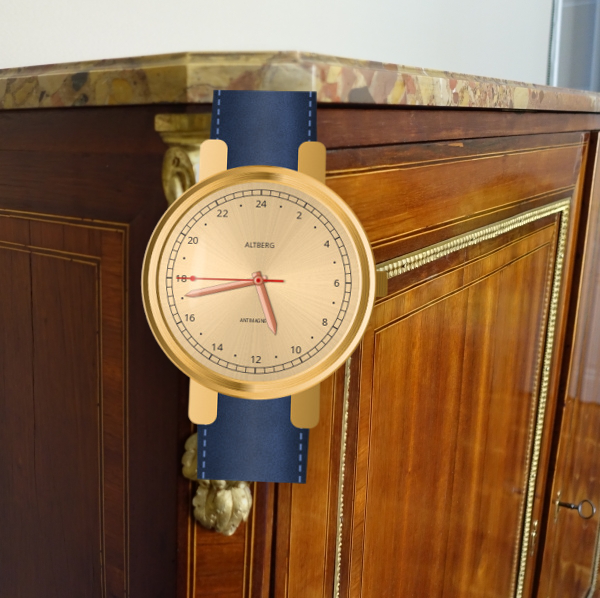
10,42,45
